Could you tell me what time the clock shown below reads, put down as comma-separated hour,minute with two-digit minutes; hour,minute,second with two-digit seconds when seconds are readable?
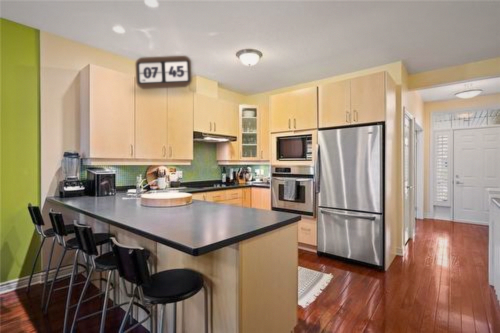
7,45
